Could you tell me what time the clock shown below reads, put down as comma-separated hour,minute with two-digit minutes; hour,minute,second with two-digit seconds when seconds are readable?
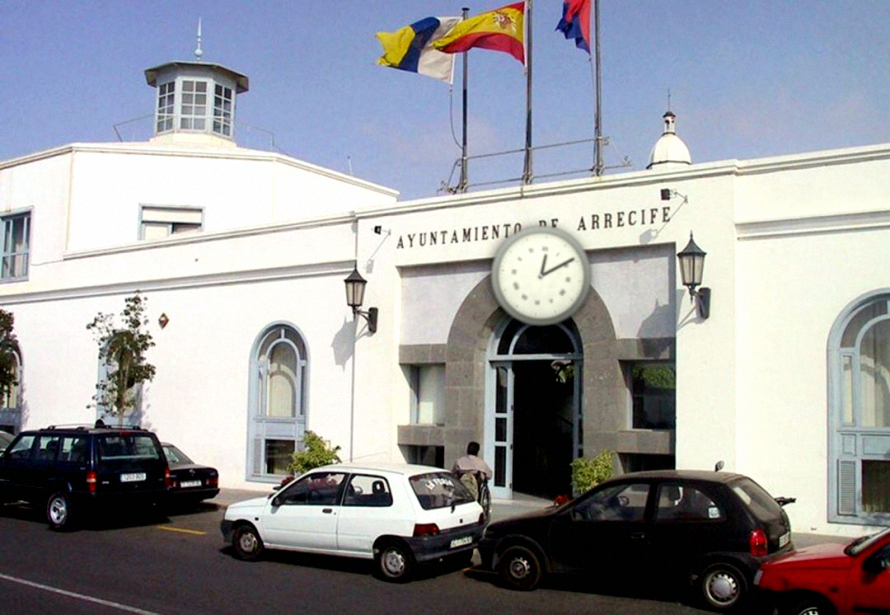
12,09
